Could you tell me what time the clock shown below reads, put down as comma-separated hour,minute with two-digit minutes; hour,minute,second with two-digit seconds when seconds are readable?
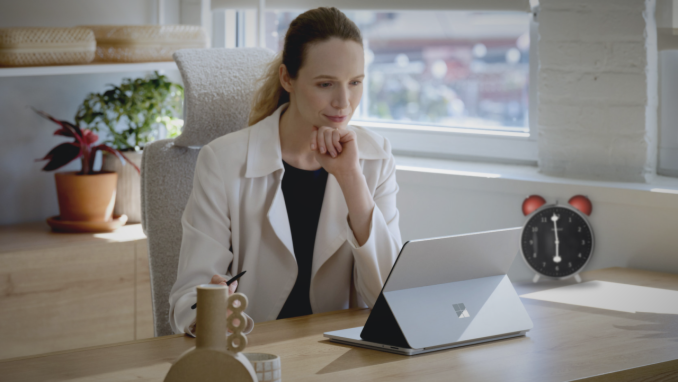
5,59
